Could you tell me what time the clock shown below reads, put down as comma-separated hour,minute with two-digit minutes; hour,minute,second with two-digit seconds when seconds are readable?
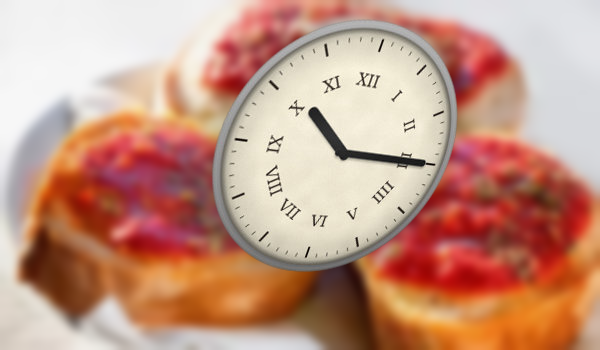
10,15
